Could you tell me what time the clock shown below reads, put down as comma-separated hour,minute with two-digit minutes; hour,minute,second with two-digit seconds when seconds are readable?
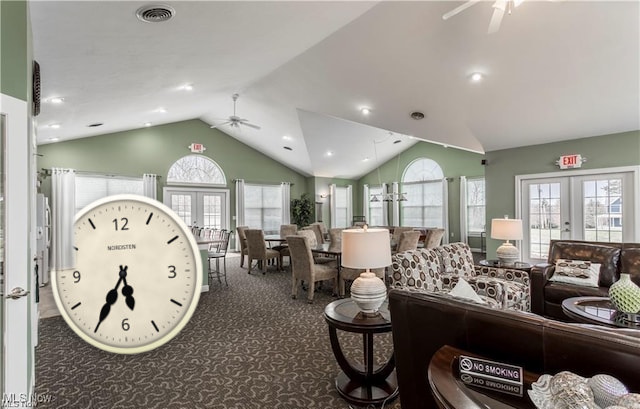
5,35
